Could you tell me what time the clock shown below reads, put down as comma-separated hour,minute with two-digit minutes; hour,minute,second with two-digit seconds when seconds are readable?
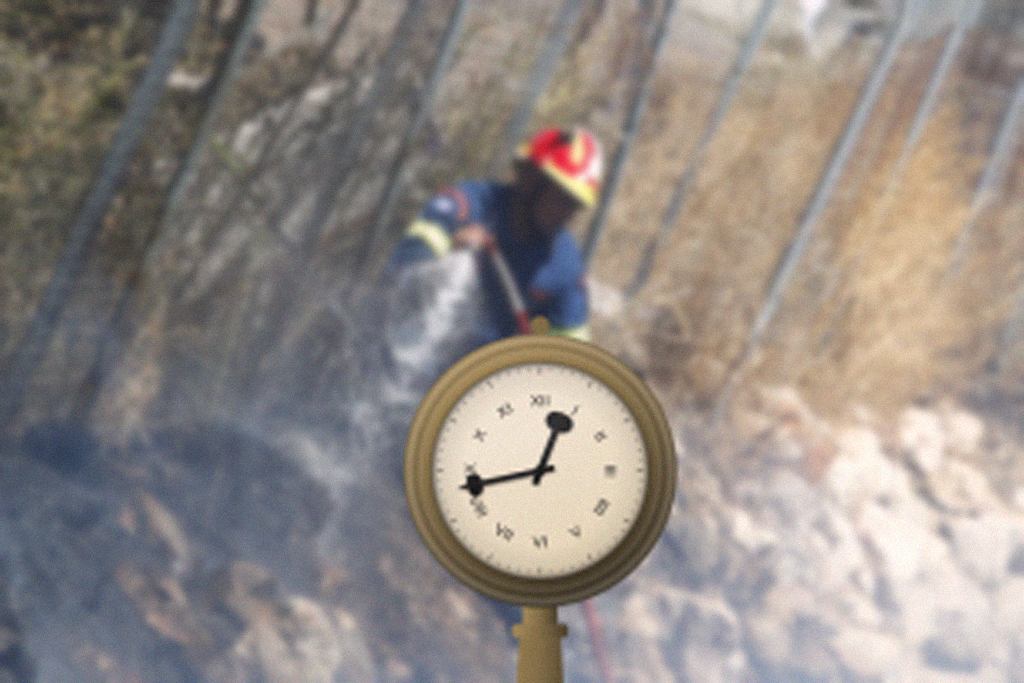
12,43
